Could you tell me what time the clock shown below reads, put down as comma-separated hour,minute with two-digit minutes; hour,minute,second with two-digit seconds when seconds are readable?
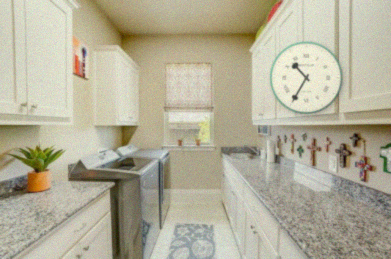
10,35
